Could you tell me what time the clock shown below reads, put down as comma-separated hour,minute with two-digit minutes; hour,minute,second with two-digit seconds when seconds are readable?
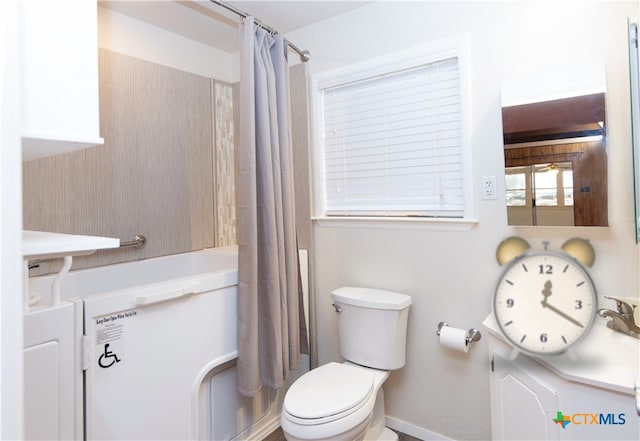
12,20
